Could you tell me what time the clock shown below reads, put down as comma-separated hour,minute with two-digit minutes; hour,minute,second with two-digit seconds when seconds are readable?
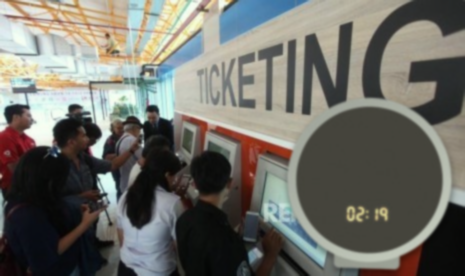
2,19
